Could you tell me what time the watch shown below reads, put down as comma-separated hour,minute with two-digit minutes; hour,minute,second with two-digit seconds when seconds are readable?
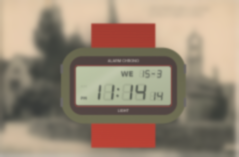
11,14
